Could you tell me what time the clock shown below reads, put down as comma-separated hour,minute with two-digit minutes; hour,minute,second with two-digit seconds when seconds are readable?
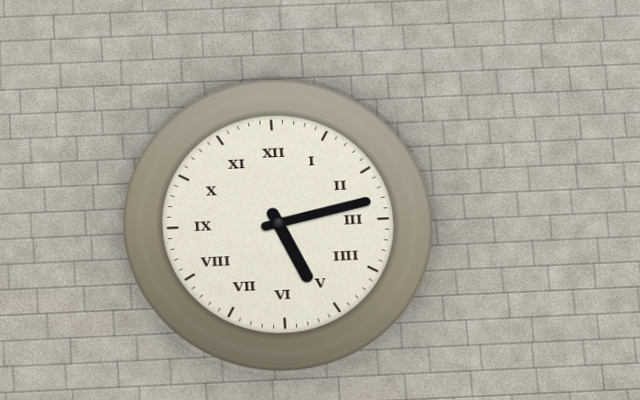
5,13
